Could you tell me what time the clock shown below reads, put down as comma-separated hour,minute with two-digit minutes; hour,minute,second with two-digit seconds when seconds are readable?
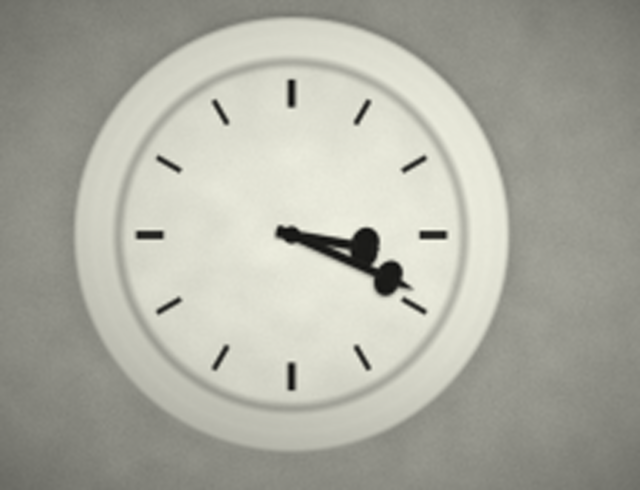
3,19
